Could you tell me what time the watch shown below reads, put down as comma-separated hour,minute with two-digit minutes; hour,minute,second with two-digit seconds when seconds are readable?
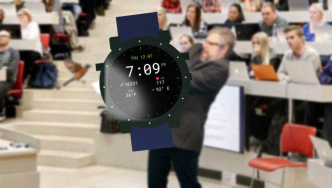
7,09
